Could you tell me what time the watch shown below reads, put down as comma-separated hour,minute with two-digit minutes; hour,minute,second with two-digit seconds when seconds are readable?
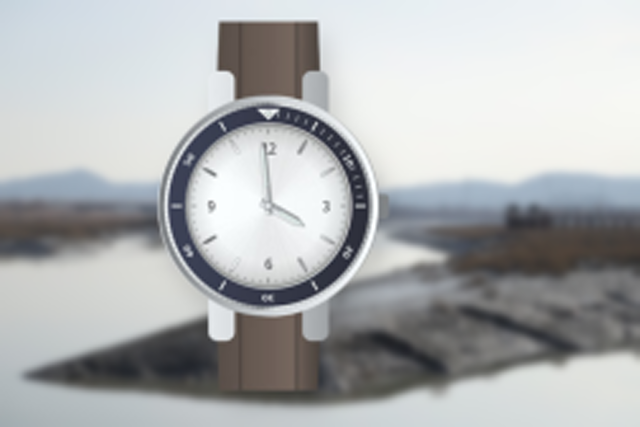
3,59
